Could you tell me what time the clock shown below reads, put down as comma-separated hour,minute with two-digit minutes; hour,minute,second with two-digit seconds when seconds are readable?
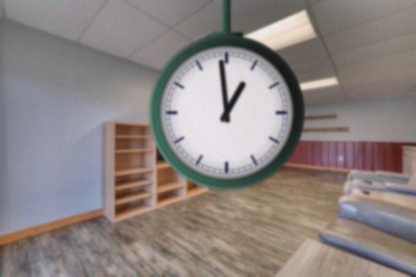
12,59
